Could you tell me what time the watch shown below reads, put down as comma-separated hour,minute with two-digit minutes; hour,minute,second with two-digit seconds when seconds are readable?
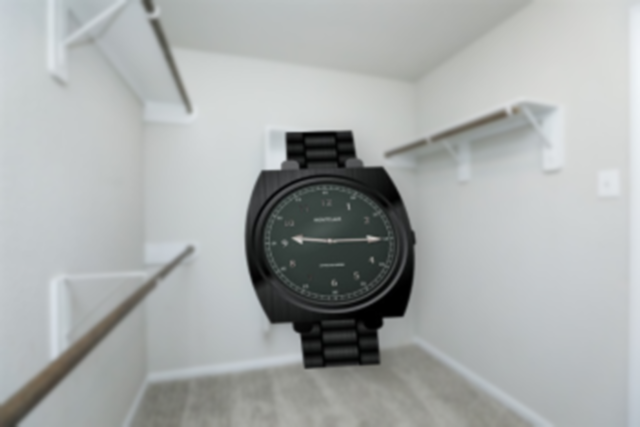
9,15
